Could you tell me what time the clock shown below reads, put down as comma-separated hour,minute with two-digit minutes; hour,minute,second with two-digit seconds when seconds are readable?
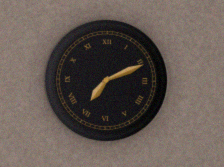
7,11
